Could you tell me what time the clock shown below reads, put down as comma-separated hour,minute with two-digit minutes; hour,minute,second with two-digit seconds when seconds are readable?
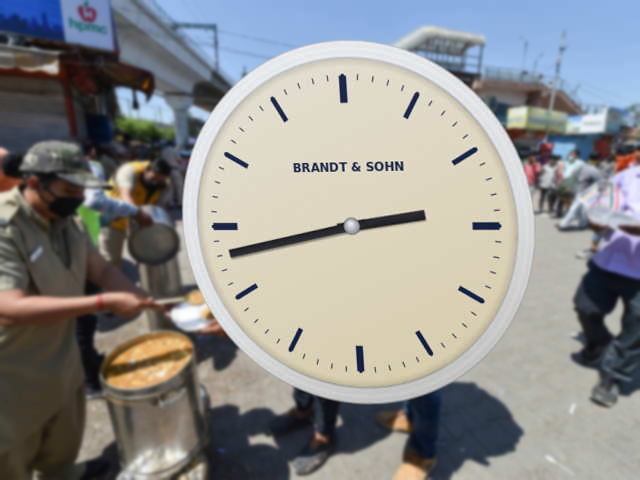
2,43
